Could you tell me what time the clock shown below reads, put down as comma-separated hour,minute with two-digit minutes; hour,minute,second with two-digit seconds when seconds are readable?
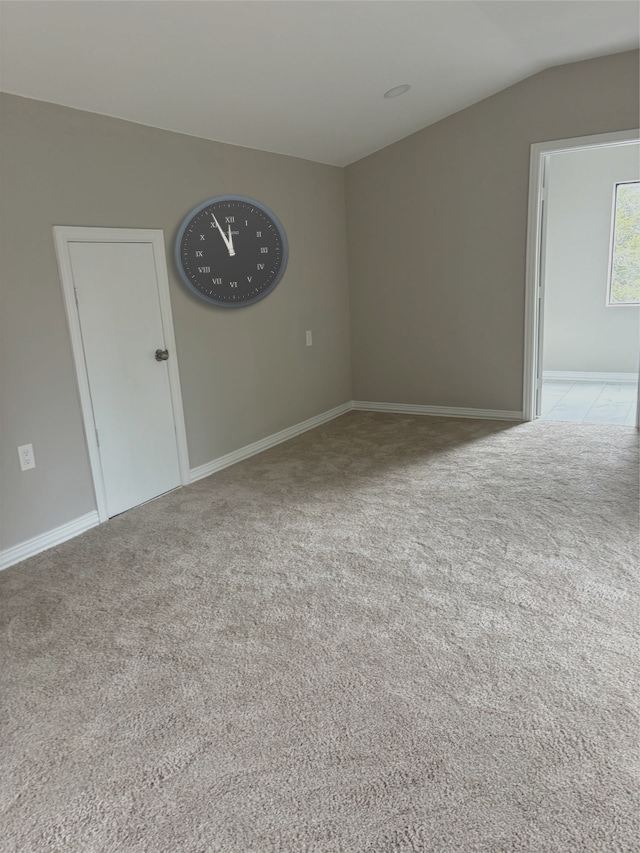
11,56
